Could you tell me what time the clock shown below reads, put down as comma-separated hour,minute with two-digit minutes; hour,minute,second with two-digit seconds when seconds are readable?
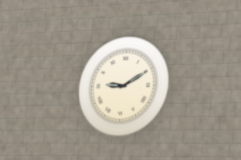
9,10
